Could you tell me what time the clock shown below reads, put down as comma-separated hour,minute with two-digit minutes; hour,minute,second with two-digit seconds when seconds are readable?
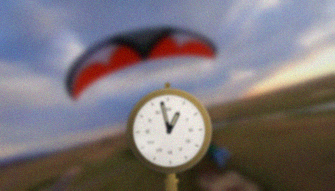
12,58
